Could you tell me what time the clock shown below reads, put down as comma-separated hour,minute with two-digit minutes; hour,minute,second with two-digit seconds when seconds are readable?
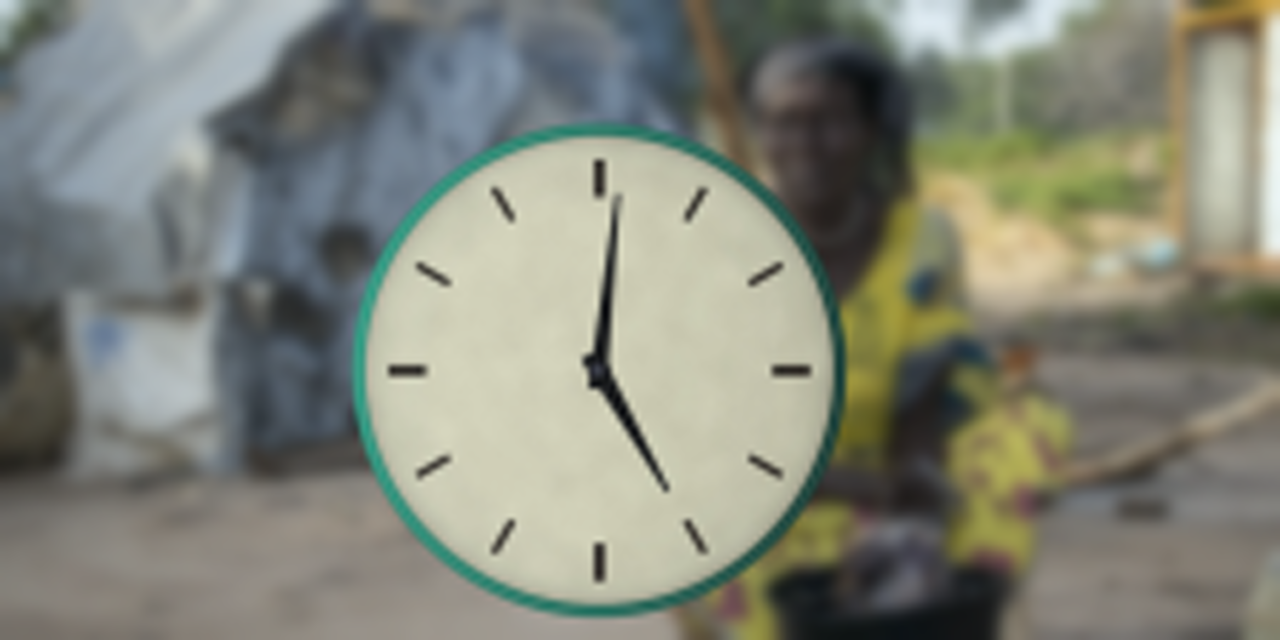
5,01
